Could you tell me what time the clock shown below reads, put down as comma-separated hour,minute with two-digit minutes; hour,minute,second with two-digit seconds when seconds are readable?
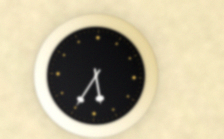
5,35
